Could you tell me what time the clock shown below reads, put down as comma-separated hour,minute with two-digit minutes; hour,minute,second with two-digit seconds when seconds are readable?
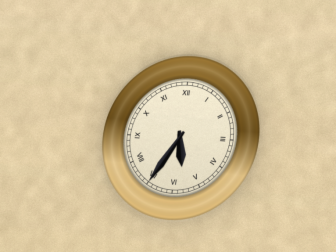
5,35
